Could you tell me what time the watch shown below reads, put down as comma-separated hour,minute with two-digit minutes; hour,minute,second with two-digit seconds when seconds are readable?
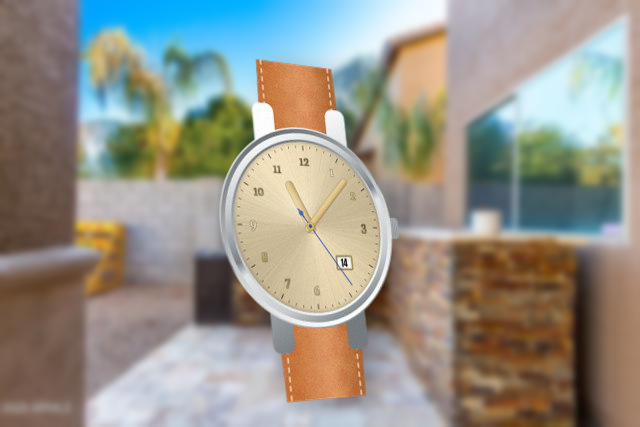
11,07,24
